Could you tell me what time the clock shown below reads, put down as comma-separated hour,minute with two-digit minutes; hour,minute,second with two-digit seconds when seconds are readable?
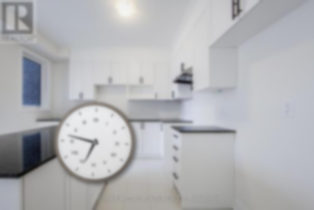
6,47
